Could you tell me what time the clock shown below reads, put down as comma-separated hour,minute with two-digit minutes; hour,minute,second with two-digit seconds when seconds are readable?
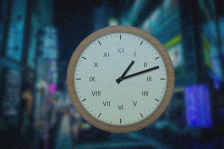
1,12
